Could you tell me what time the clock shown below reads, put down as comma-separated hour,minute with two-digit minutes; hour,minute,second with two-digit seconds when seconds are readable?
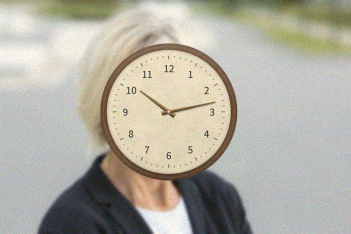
10,13
